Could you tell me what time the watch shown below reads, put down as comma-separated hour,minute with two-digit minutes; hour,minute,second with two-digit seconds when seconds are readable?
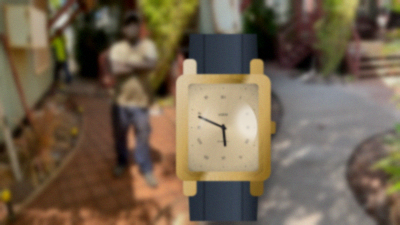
5,49
